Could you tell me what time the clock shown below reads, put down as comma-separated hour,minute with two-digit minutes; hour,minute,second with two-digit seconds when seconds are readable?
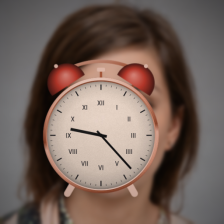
9,23
